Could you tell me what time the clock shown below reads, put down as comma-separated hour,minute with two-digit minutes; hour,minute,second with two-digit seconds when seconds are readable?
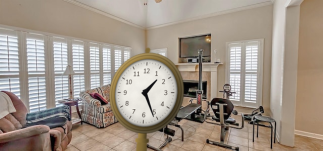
1,26
